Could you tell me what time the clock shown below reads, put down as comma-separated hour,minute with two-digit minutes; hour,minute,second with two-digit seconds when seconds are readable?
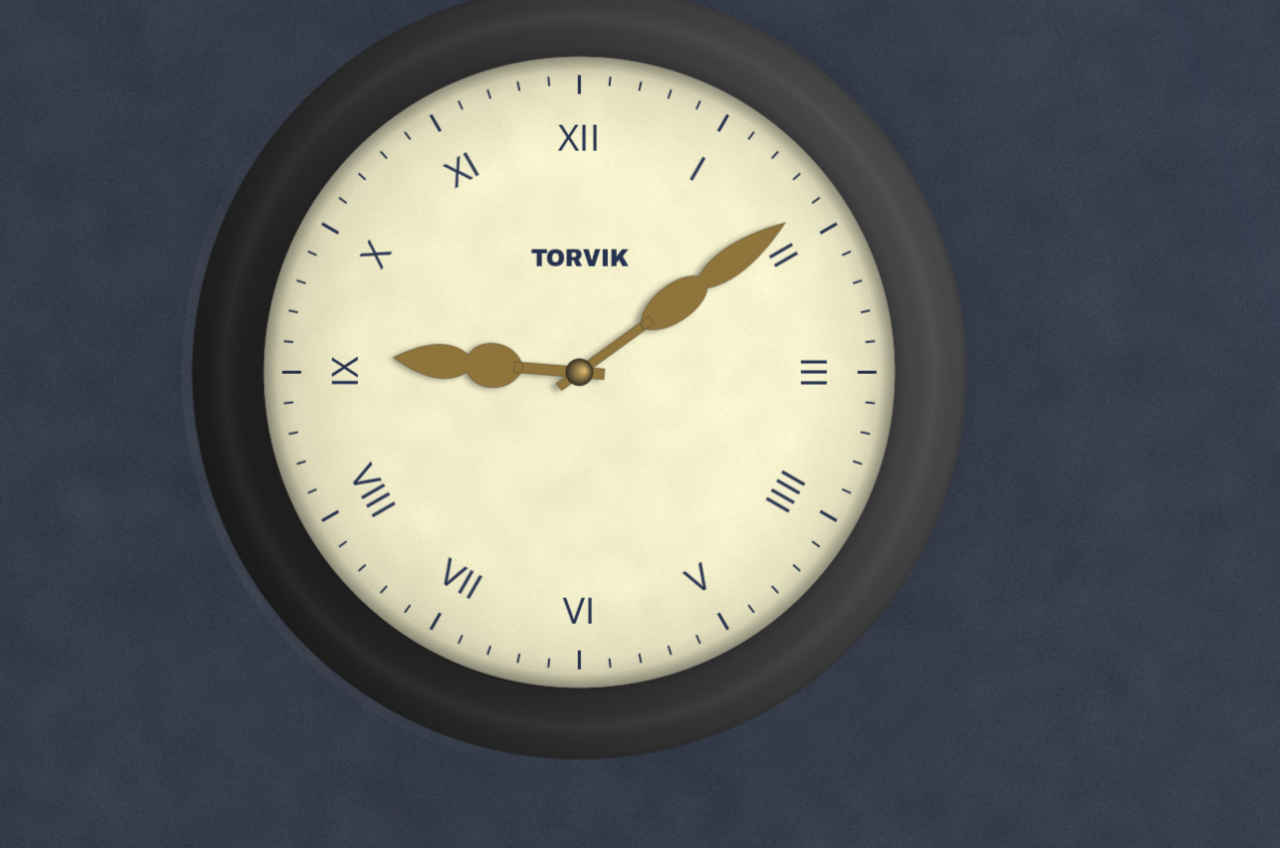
9,09
